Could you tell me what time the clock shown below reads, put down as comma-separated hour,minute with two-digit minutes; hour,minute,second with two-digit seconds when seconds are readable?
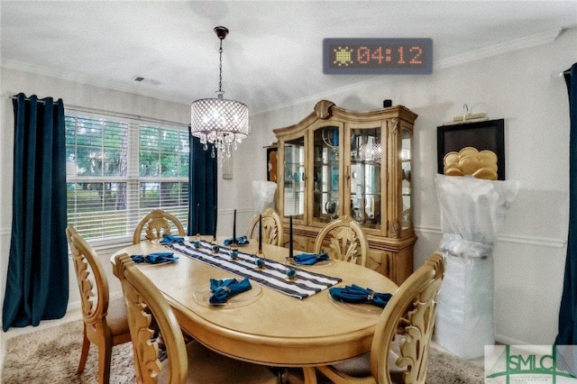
4,12
